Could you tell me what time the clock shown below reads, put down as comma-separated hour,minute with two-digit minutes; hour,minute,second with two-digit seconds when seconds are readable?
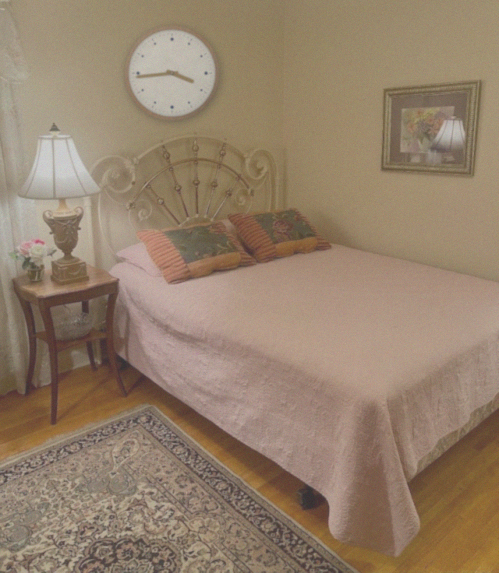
3,44
